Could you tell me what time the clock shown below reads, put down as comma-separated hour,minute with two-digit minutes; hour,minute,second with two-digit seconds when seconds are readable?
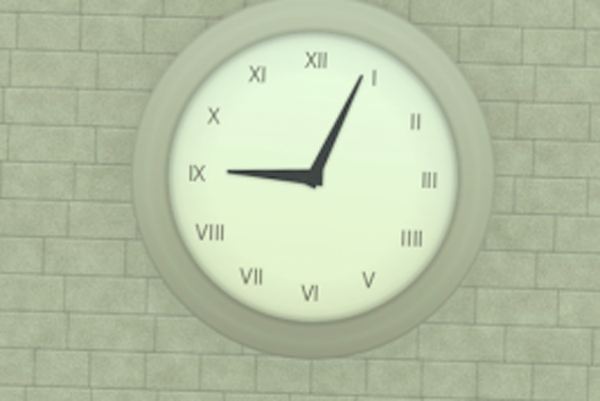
9,04
